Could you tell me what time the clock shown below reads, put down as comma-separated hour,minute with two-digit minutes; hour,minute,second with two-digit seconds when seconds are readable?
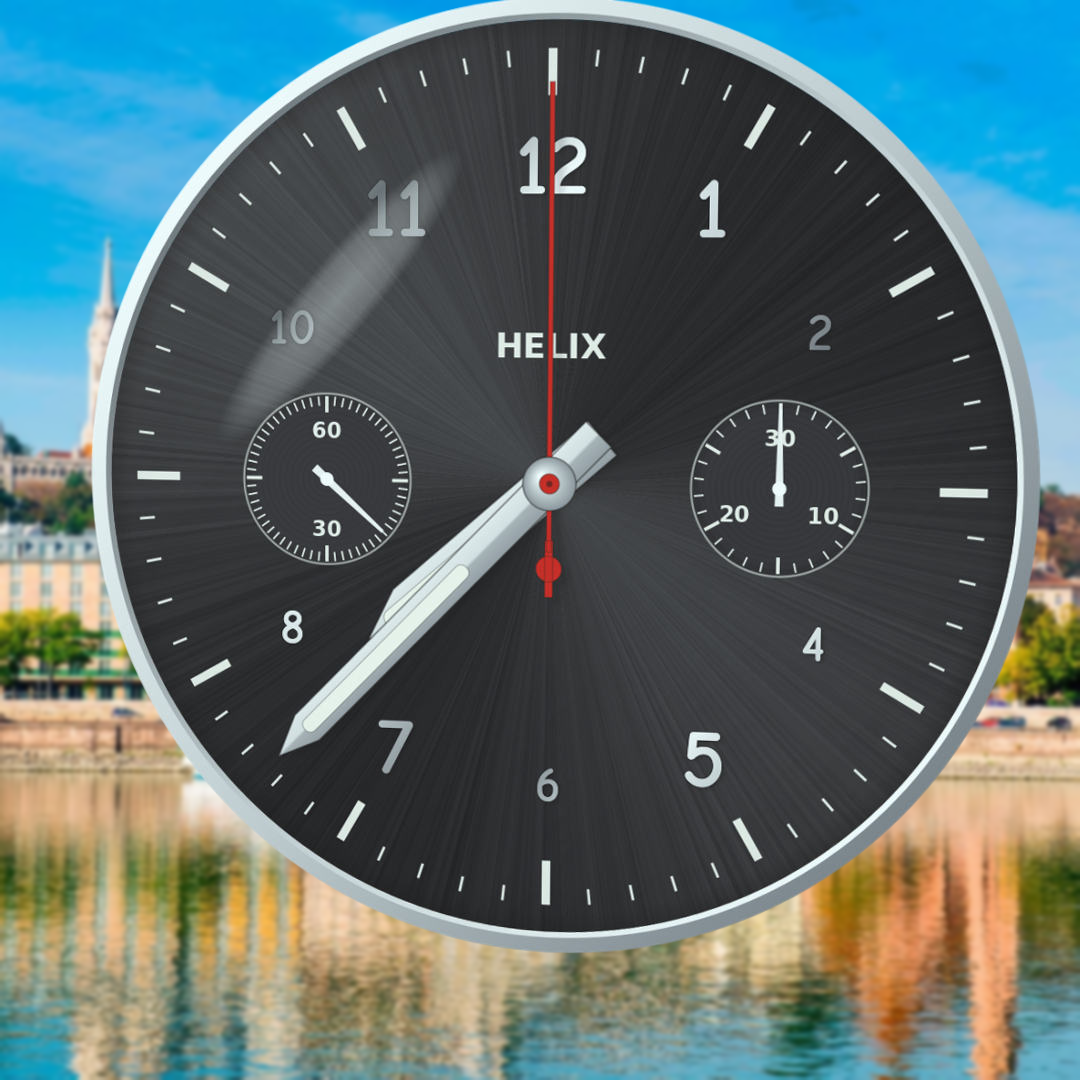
7,37,22
